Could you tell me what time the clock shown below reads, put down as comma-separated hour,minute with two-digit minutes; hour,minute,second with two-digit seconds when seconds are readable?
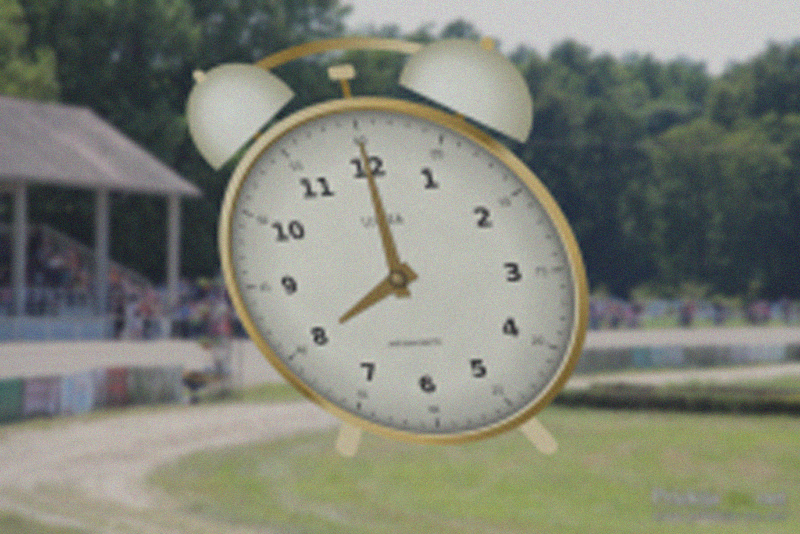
8,00
